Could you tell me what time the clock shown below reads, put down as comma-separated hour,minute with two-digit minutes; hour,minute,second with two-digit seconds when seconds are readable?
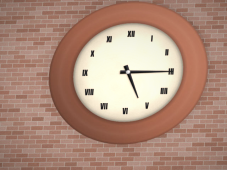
5,15
